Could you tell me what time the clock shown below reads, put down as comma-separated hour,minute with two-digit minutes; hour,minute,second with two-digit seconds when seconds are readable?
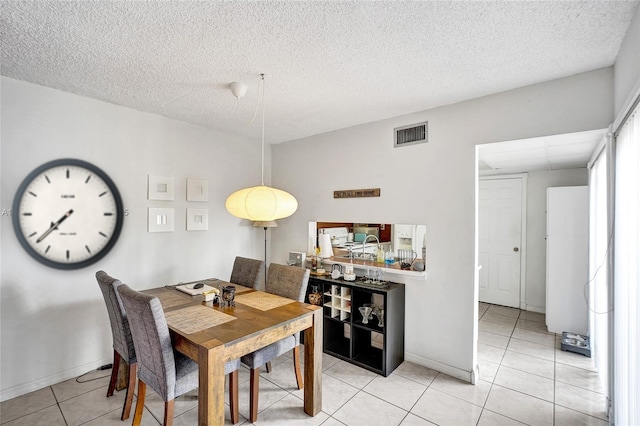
7,38
